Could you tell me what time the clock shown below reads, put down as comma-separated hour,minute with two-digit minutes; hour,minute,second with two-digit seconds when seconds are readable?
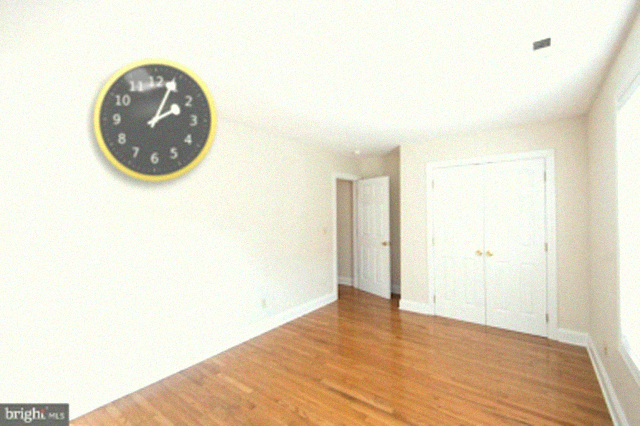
2,04
